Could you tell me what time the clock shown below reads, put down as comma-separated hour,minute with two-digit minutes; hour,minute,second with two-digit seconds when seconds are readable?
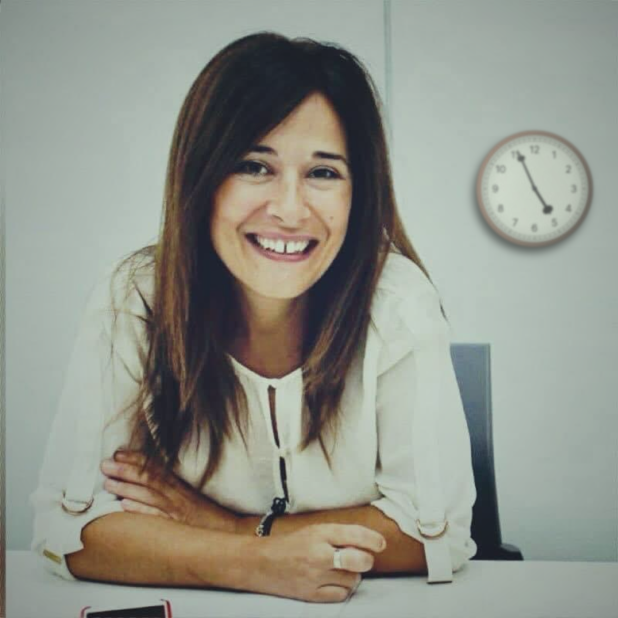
4,56
